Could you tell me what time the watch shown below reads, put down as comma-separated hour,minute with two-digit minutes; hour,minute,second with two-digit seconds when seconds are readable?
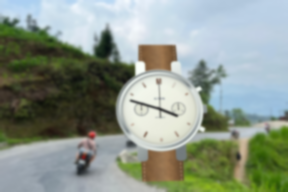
3,48
